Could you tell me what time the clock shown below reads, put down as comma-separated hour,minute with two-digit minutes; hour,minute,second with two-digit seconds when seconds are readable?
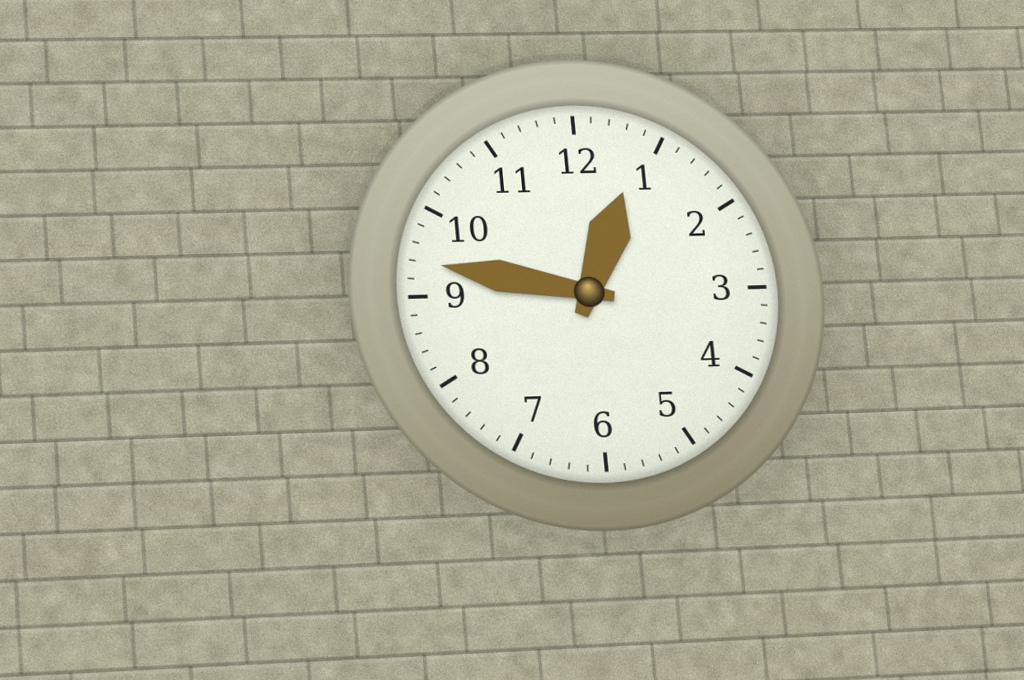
12,47
